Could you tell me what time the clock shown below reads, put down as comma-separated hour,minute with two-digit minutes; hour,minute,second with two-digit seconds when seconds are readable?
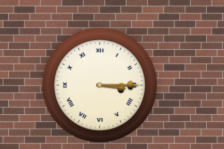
3,15
